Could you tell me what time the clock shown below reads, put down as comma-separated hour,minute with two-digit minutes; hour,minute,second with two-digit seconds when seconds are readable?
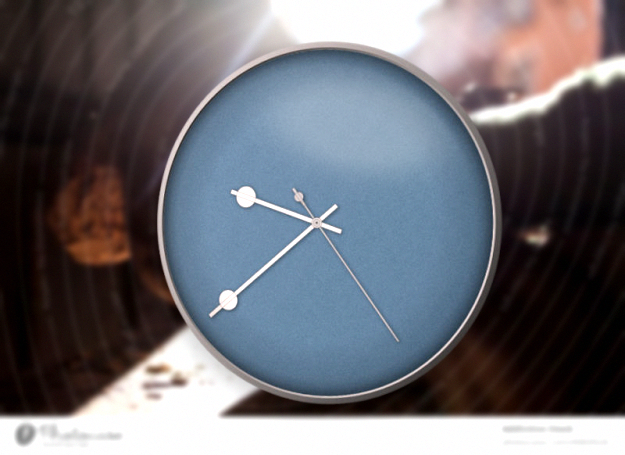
9,38,24
